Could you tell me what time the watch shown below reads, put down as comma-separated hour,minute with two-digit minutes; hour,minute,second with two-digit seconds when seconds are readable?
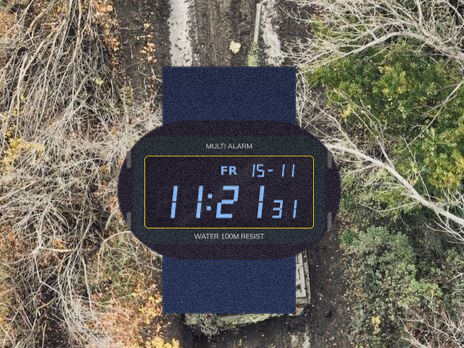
11,21,31
